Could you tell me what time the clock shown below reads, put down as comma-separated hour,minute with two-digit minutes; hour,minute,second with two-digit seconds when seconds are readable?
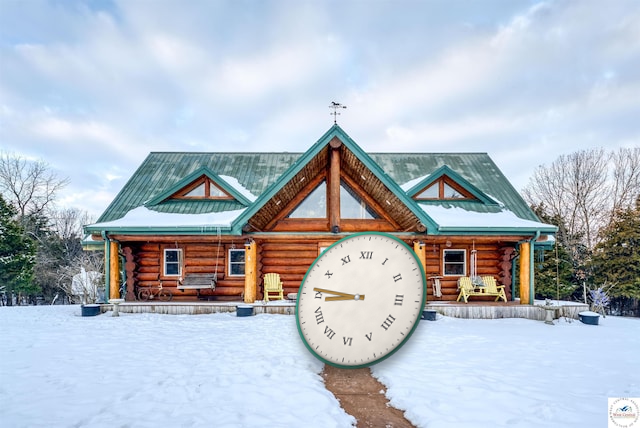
8,46
